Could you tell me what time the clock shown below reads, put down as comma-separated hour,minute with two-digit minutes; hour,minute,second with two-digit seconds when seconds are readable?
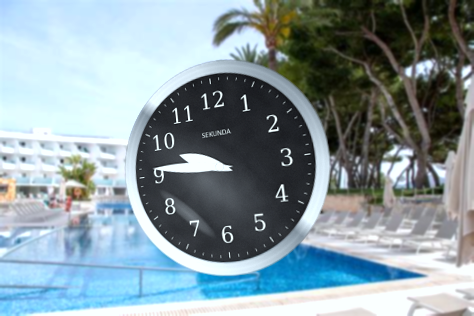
9,46
